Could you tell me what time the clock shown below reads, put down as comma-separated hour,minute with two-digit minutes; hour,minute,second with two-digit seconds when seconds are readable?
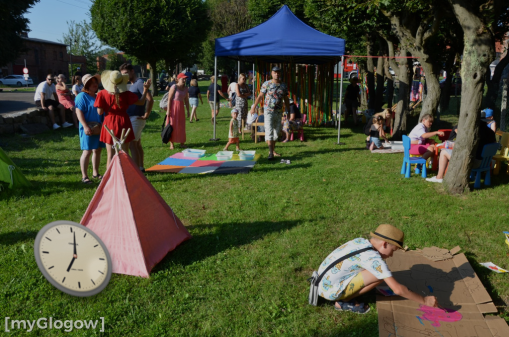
7,01
